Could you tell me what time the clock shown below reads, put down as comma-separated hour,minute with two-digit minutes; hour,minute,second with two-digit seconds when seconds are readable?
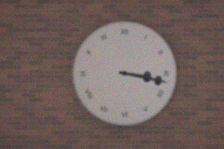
3,17
